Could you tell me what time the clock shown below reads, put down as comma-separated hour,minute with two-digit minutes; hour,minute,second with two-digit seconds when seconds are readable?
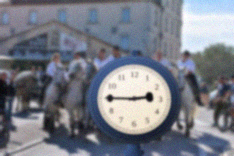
2,45
